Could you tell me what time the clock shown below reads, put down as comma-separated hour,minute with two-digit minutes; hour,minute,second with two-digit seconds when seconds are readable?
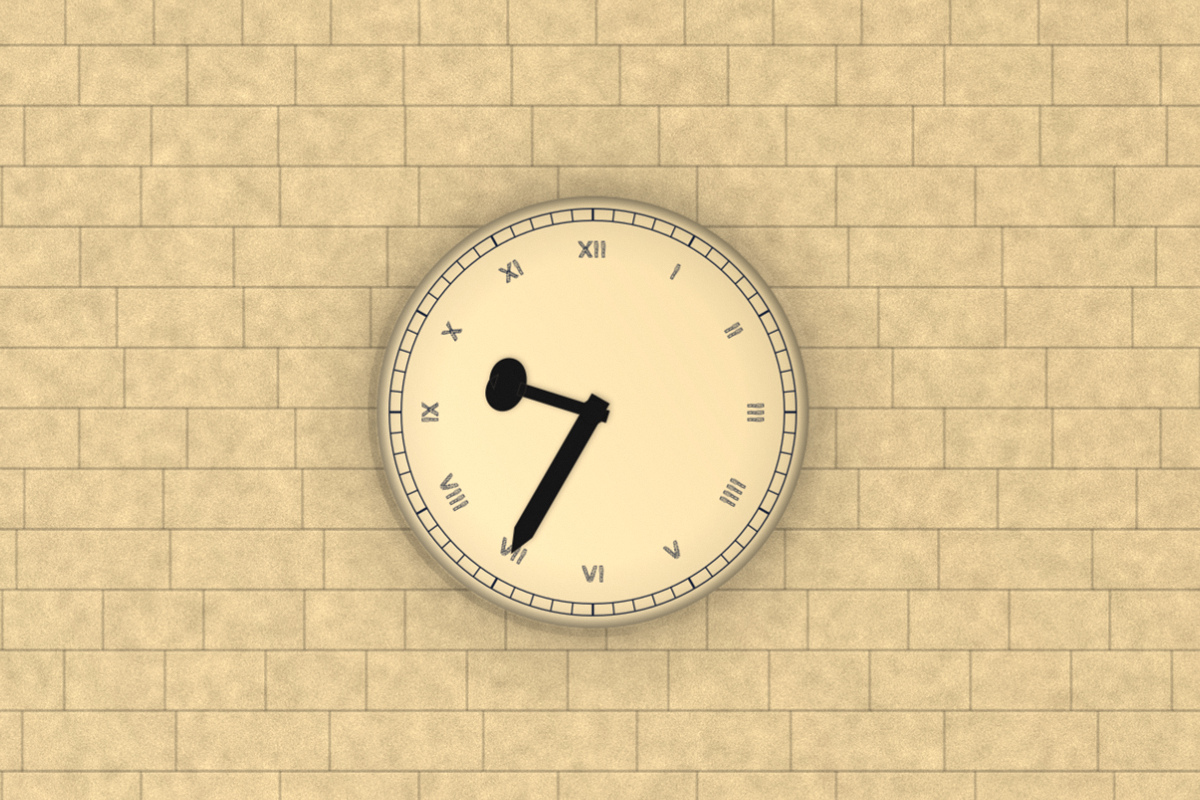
9,35
